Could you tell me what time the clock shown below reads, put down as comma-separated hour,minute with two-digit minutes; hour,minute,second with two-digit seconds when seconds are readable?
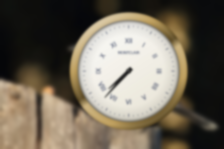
7,37
